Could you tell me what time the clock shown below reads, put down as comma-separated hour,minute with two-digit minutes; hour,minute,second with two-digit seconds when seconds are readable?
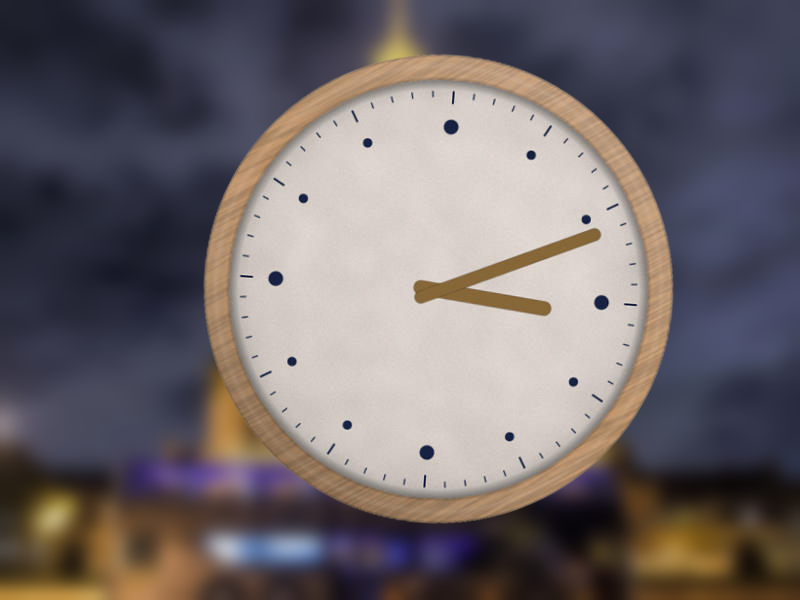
3,11
